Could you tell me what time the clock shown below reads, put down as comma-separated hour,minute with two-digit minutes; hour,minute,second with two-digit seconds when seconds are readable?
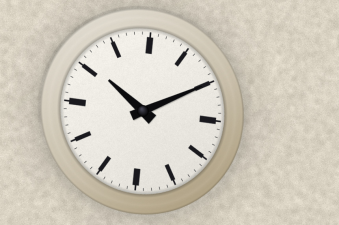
10,10
